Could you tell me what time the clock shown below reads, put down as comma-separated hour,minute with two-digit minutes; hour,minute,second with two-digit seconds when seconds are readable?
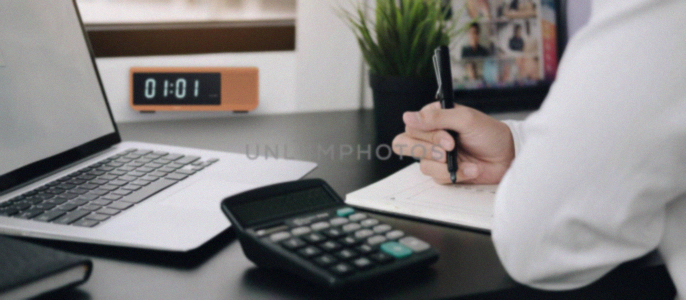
1,01
